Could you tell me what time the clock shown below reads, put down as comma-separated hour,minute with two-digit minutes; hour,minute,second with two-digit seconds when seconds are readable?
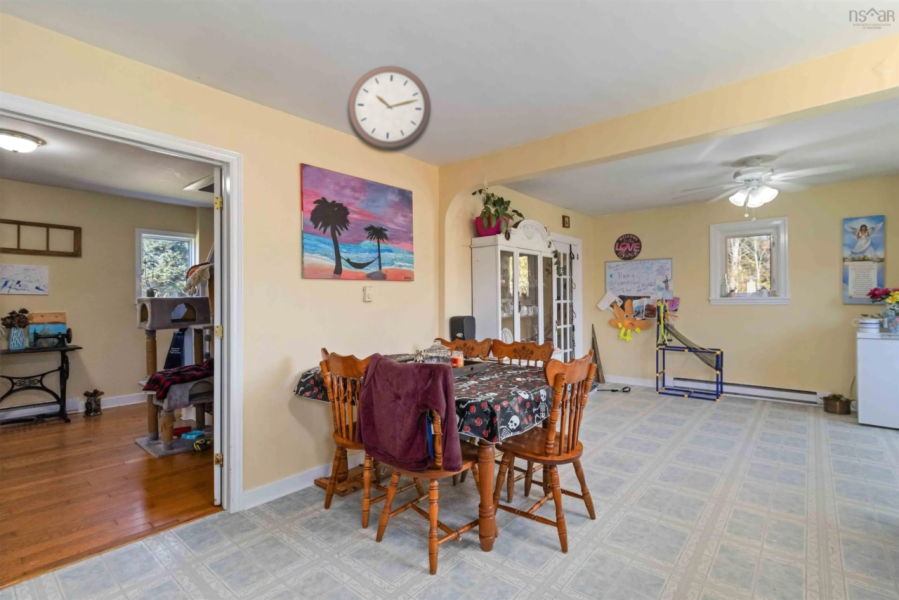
10,12
